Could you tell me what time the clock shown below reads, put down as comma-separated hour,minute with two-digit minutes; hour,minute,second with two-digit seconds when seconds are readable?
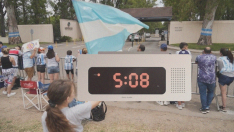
5,08
